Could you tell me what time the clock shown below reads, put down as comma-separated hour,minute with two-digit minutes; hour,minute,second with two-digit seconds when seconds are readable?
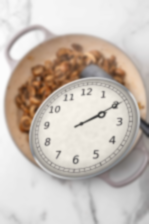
2,10
